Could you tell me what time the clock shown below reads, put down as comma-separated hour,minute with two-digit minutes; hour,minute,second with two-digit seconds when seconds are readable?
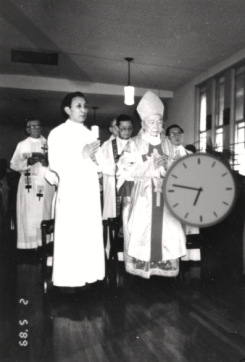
6,47
